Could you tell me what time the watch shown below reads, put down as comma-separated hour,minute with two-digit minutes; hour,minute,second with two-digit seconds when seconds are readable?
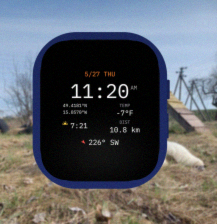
11,20
